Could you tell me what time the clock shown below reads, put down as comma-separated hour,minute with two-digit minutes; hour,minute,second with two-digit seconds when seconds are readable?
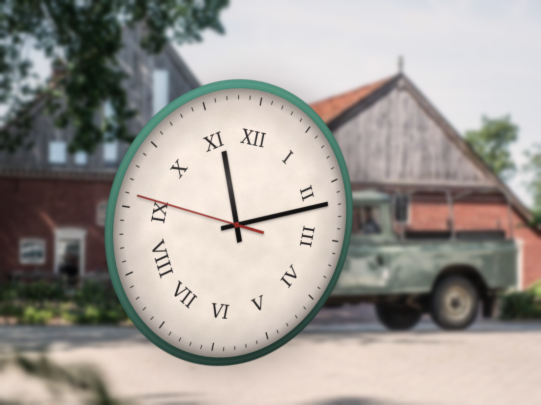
11,11,46
